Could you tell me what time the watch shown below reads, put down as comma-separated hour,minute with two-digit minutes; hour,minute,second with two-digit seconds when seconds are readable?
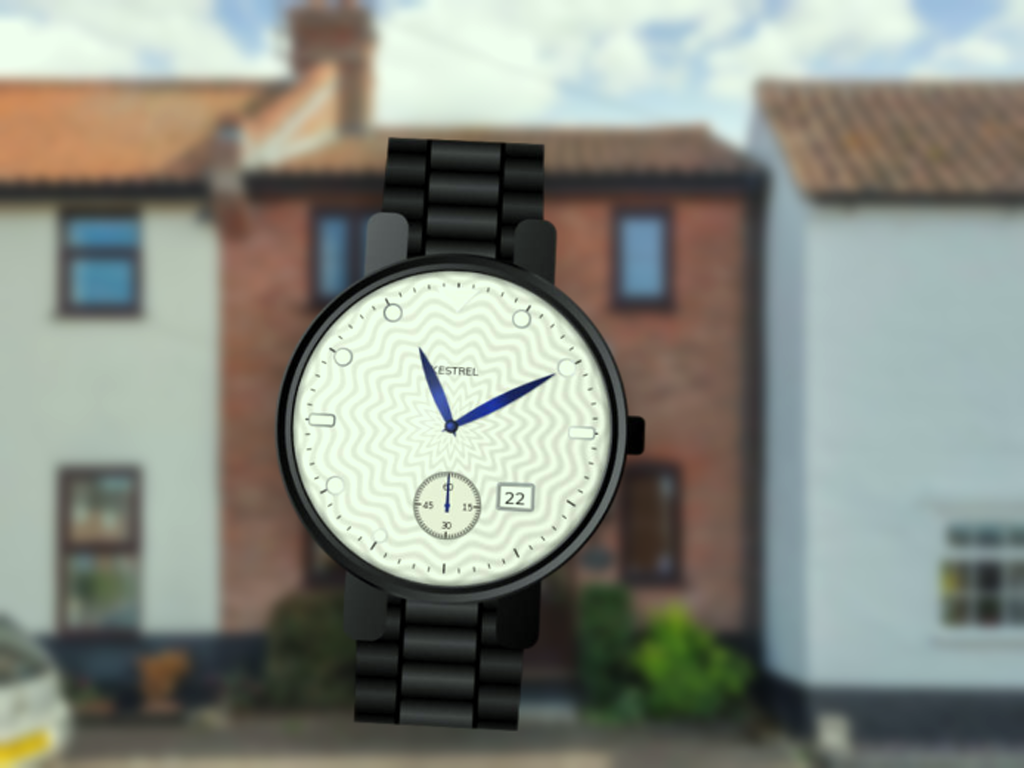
11,10
